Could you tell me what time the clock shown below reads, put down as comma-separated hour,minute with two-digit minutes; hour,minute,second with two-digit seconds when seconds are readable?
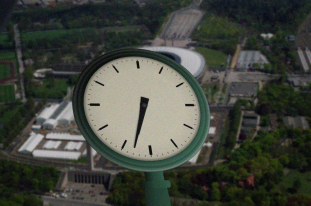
6,33
